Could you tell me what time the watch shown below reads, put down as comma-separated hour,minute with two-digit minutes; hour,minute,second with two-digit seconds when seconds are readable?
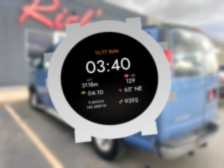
3,40
